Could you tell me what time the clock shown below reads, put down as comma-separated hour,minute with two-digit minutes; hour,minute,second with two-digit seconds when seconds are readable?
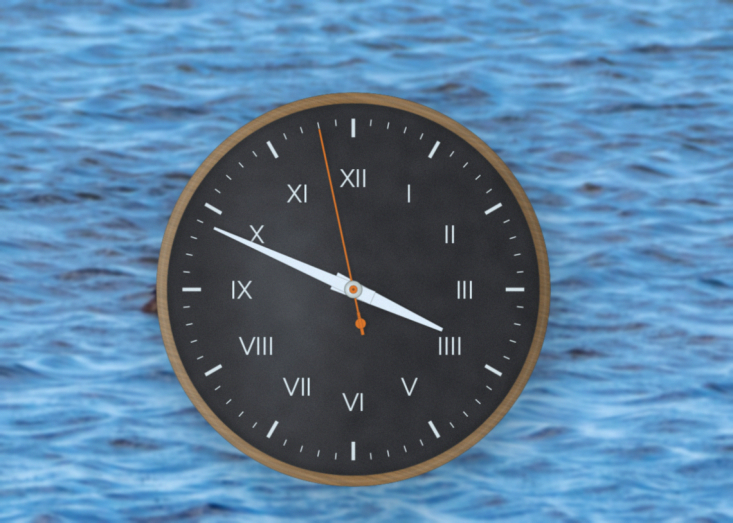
3,48,58
